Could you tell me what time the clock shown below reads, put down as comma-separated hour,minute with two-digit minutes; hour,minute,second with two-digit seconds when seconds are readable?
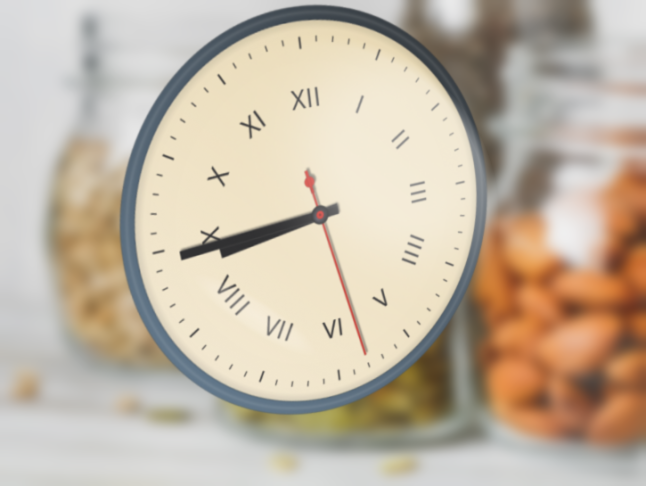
8,44,28
